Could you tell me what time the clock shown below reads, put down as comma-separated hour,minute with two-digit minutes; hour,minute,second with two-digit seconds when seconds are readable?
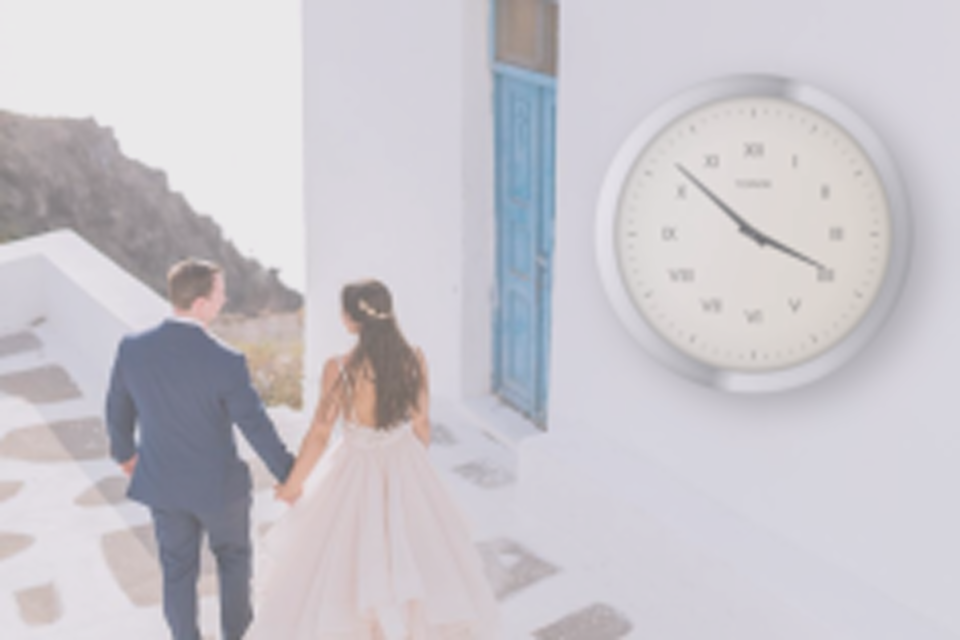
3,52
